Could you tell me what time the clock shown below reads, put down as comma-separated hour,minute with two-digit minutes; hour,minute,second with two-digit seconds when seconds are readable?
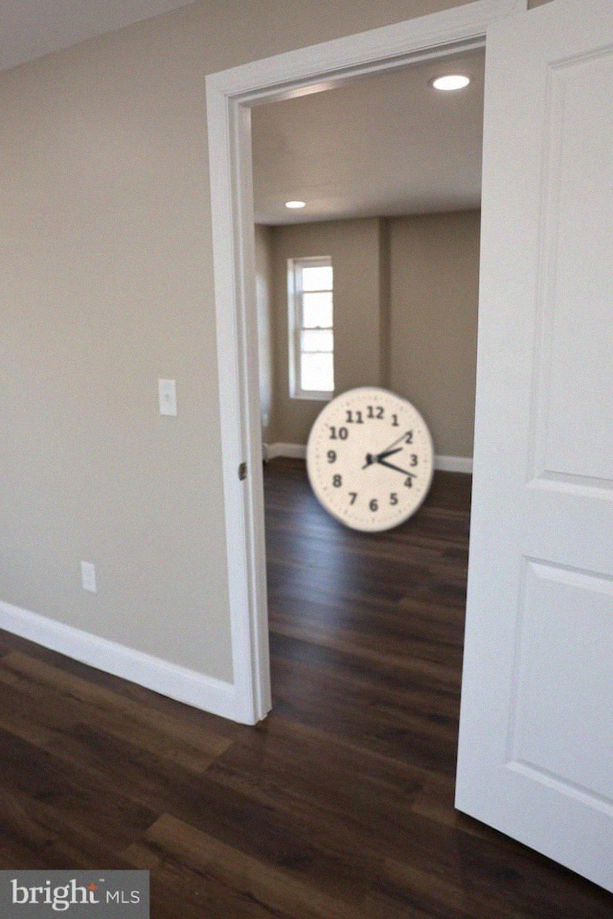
2,18,09
